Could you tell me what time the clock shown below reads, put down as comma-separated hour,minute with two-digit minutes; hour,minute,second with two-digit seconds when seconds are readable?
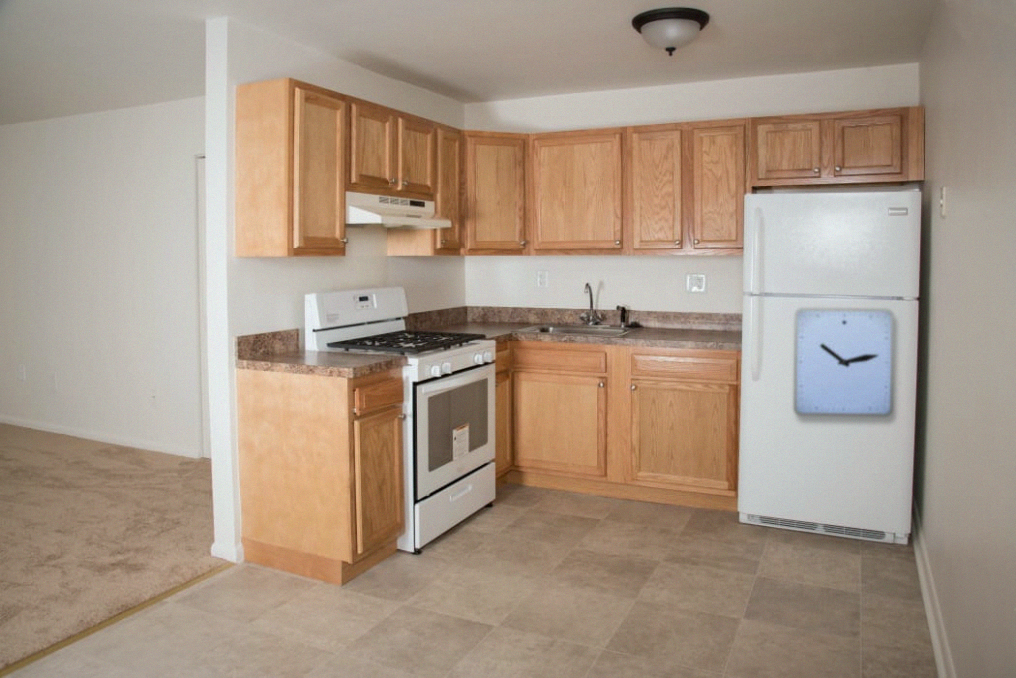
10,13
